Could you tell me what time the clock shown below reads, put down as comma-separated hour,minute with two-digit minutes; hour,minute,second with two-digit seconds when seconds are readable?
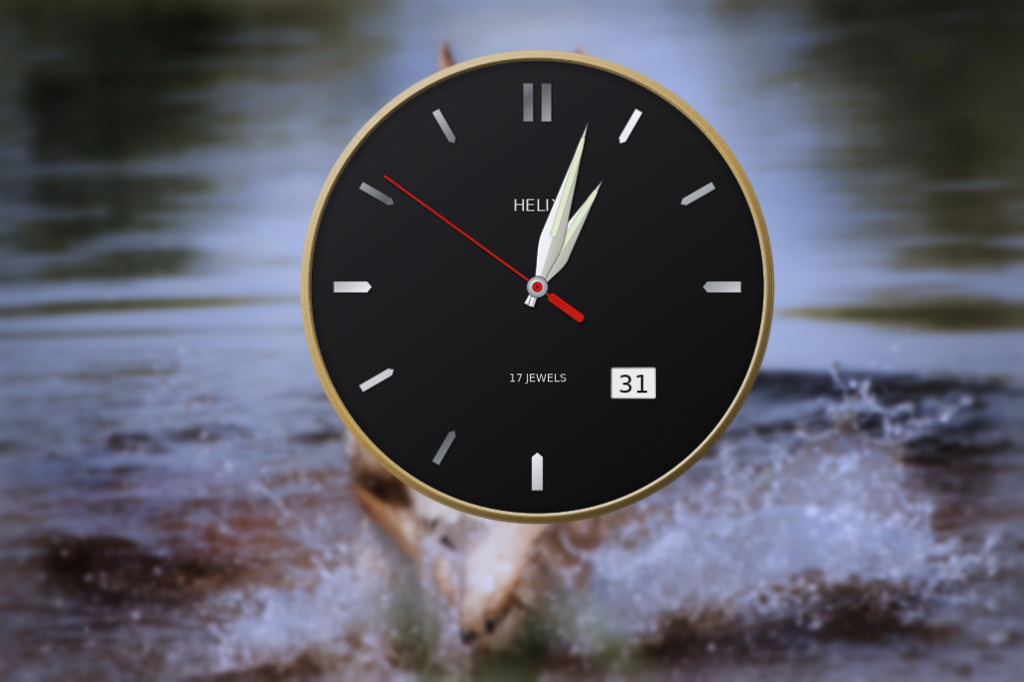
1,02,51
